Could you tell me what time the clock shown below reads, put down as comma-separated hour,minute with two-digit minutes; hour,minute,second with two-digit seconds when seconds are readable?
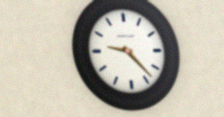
9,23
